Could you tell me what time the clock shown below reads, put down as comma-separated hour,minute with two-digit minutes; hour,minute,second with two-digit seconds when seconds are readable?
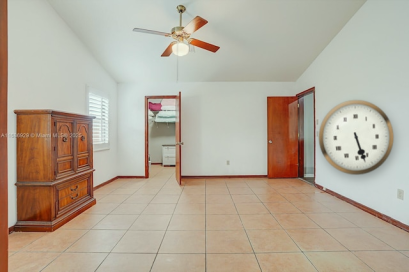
5,27
